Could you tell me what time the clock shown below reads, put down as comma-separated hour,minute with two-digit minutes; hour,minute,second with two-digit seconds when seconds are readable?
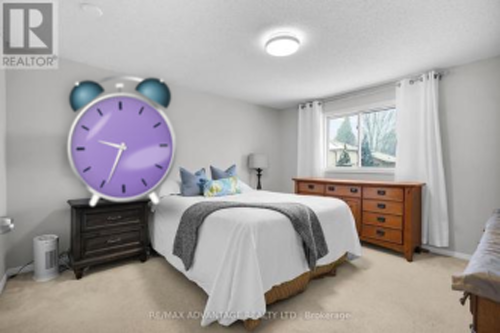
9,34
